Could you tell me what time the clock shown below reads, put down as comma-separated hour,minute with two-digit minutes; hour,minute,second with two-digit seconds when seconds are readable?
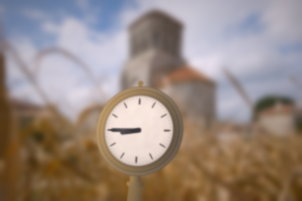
8,45
